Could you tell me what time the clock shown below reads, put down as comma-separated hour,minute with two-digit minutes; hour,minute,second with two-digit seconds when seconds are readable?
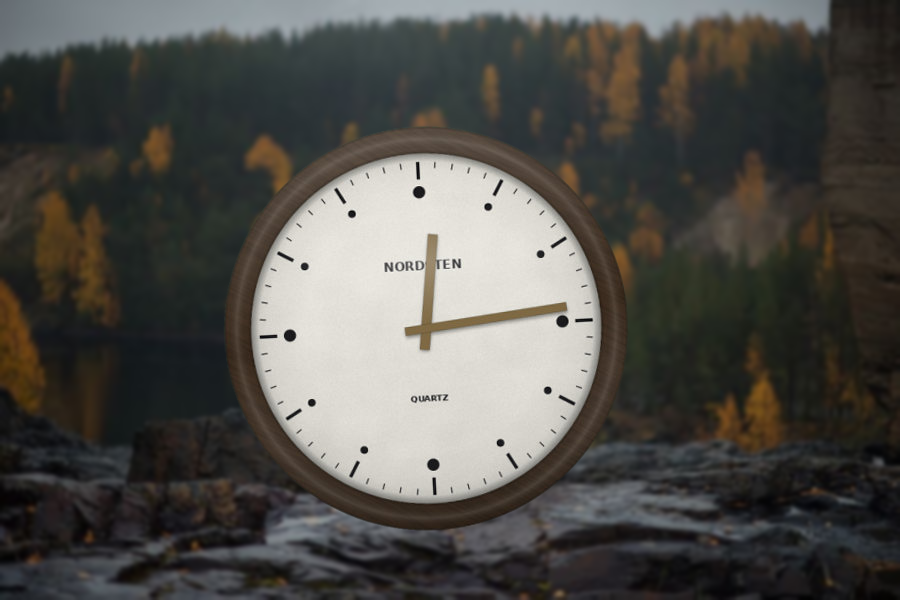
12,14
